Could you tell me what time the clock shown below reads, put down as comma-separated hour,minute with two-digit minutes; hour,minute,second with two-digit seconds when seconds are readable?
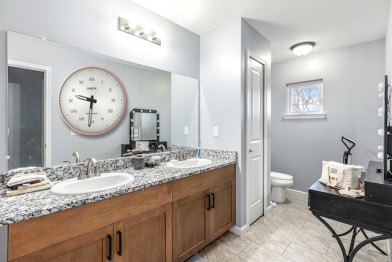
9,31
